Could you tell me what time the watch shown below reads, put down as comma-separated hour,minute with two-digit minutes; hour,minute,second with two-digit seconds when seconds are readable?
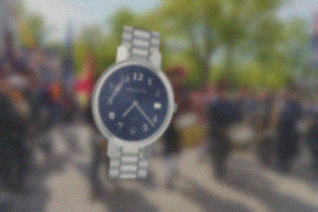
7,22
